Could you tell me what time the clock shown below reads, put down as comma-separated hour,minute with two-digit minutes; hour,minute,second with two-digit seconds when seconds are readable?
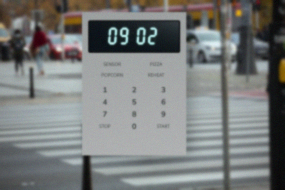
9,02
